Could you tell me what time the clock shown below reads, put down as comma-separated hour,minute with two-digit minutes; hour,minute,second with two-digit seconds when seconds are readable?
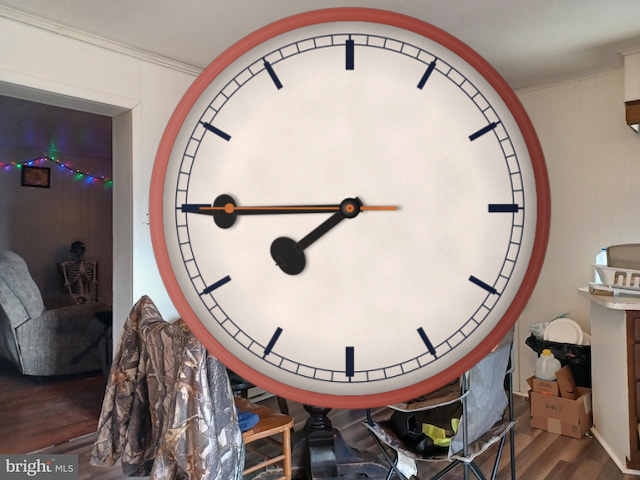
7,44,45
